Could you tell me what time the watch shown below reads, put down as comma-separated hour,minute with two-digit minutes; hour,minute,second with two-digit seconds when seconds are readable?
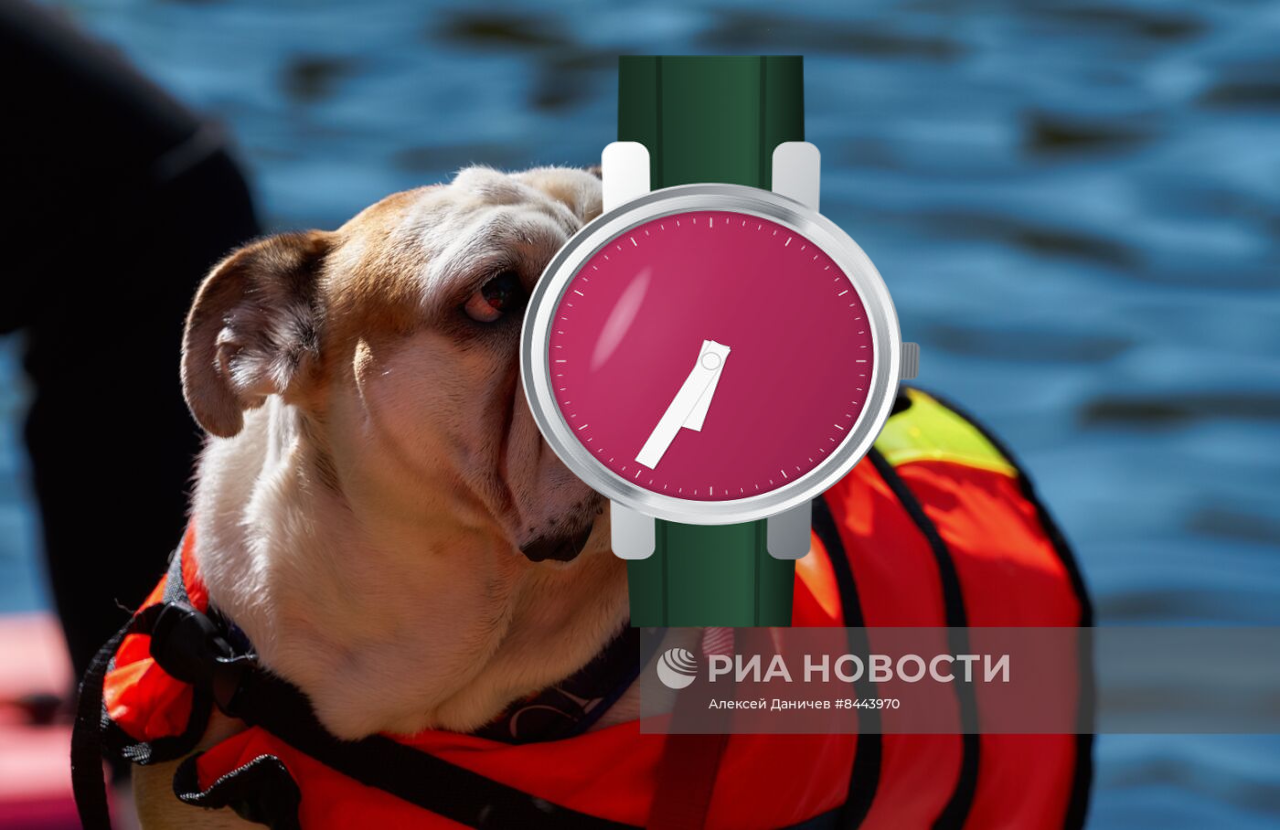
6,35
